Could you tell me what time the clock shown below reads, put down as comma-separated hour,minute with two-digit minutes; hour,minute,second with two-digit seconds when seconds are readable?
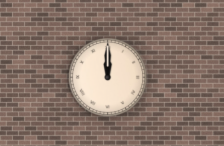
12,00
